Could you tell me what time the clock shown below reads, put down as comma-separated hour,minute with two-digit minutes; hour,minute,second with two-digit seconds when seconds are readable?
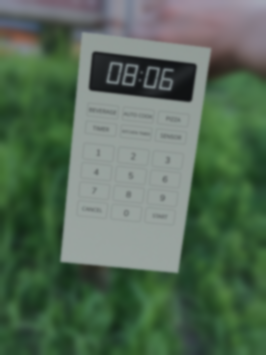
8,06
